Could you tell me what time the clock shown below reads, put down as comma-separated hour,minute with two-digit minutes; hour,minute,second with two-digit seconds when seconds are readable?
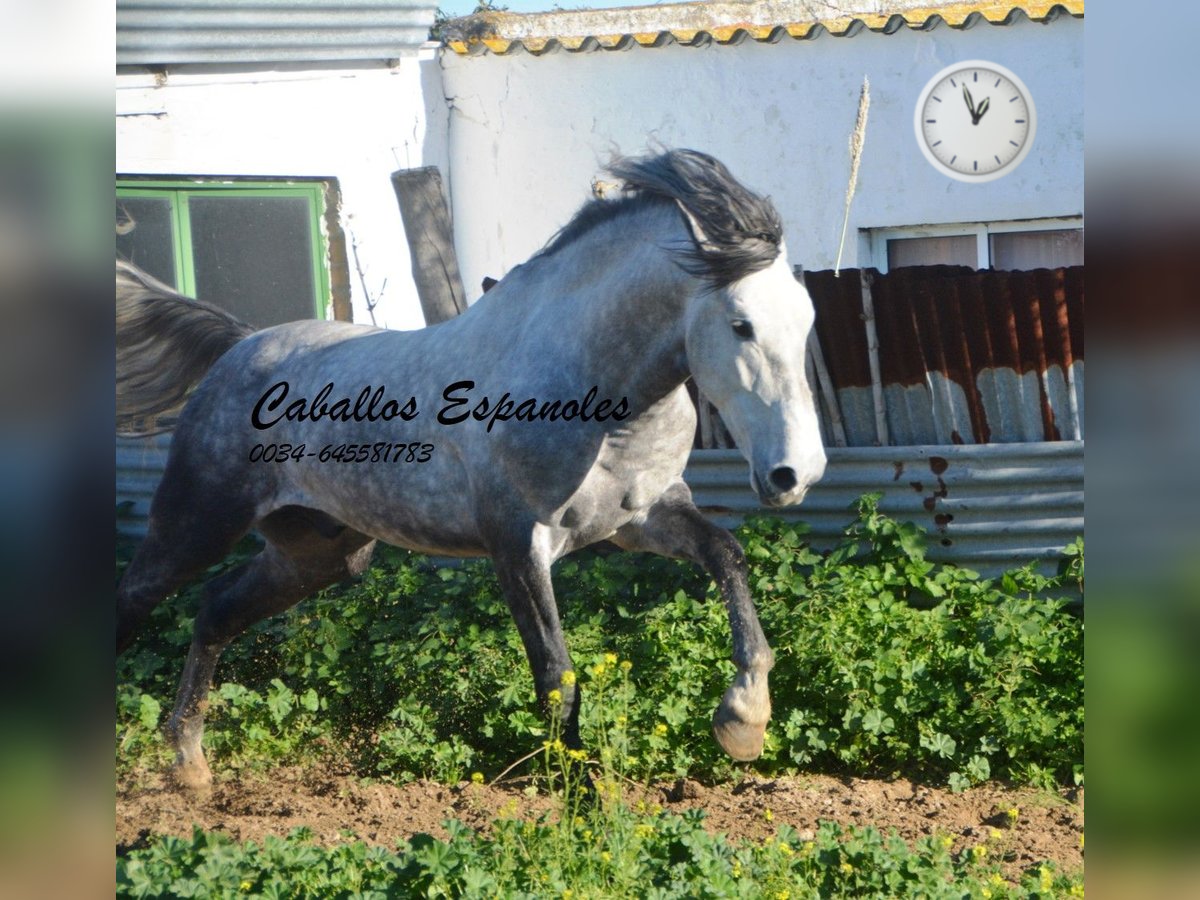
12,57
